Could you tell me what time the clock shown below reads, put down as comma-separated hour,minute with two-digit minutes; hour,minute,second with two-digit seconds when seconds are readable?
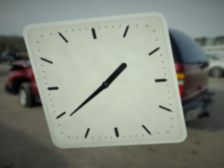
1,39
